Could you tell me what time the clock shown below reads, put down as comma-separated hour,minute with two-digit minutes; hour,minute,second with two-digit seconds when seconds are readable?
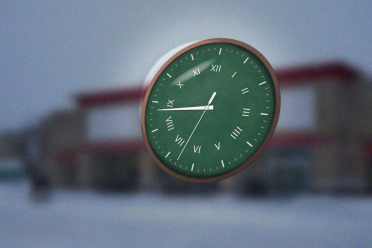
8,43,33
